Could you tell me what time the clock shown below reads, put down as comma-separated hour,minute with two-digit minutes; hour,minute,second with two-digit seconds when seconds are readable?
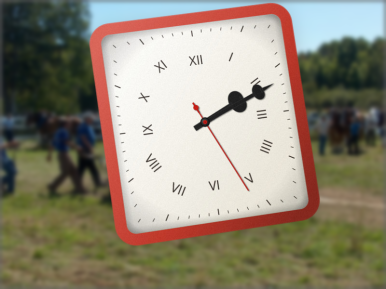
2,11,26
